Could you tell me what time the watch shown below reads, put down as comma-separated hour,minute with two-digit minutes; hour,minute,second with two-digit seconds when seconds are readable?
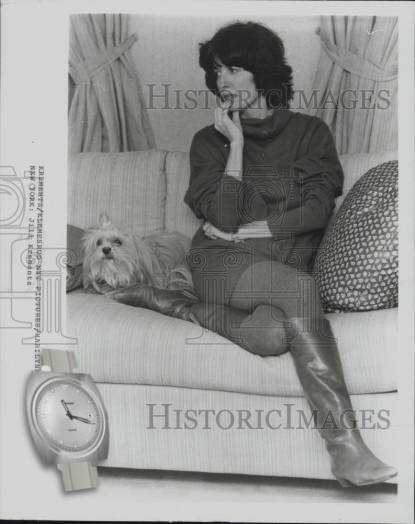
11,18
